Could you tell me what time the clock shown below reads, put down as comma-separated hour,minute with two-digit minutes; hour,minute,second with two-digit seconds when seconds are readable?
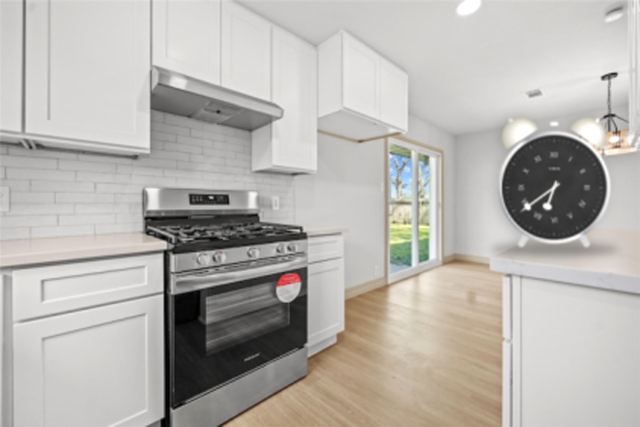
6,39
